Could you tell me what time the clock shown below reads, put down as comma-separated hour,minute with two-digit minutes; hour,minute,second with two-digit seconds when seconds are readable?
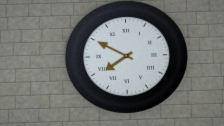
7,50
